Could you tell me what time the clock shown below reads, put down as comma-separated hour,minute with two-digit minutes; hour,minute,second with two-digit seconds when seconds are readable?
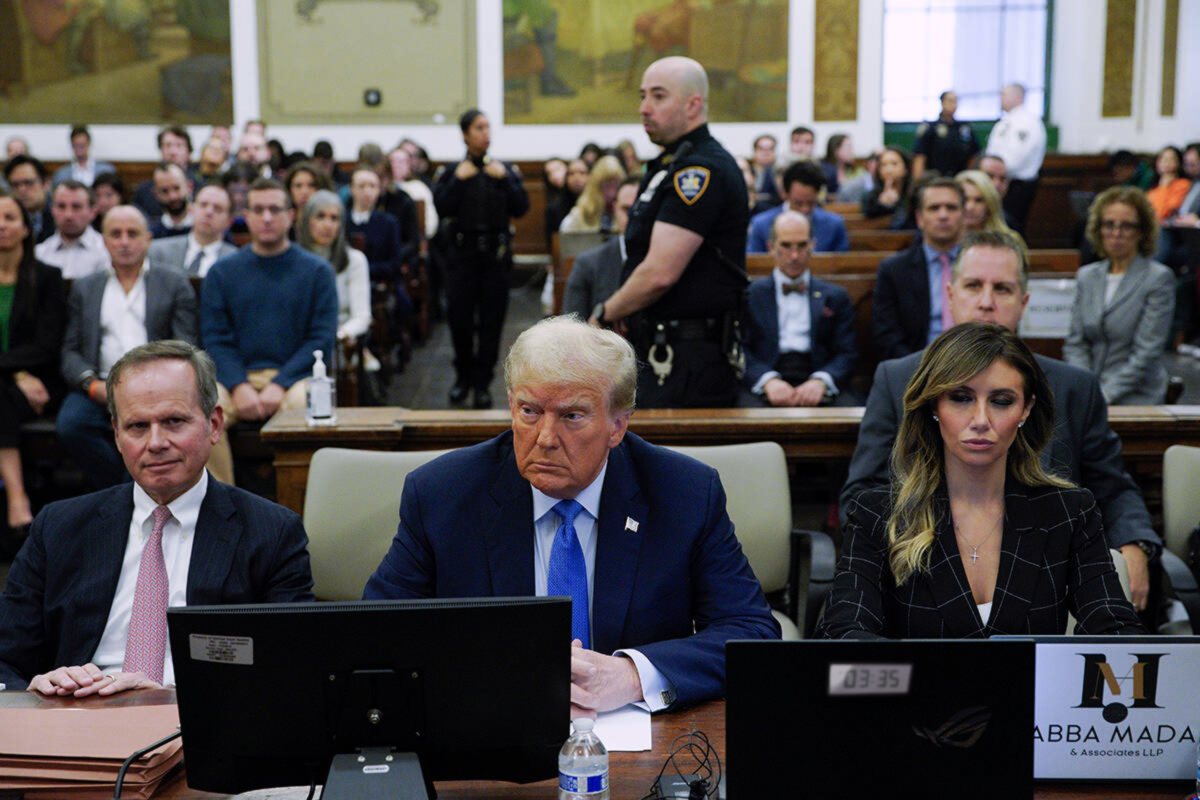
3,35
